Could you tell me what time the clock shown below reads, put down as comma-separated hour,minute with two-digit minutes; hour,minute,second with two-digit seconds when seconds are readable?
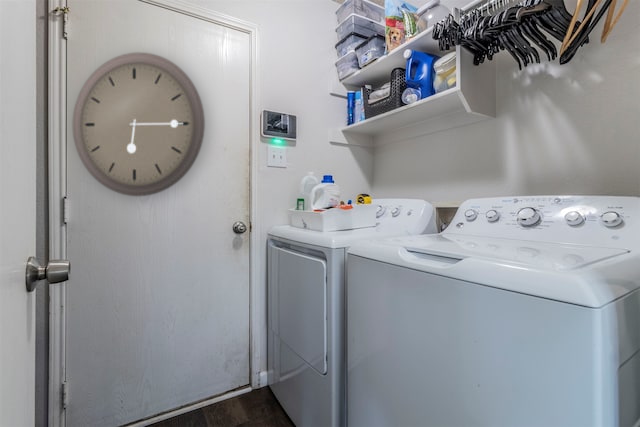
6,15
